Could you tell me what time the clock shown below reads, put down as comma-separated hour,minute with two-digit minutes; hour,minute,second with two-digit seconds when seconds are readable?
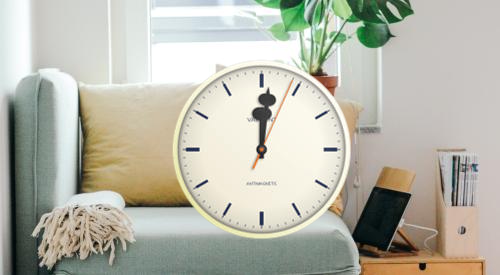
12,01,04
